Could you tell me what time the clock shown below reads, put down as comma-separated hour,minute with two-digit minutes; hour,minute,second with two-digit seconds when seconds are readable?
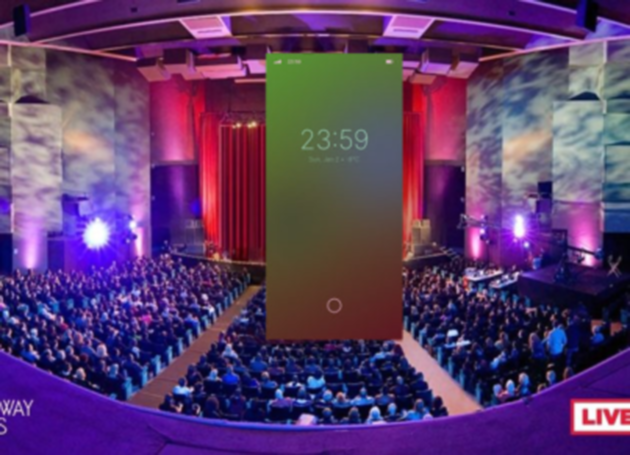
23,59
